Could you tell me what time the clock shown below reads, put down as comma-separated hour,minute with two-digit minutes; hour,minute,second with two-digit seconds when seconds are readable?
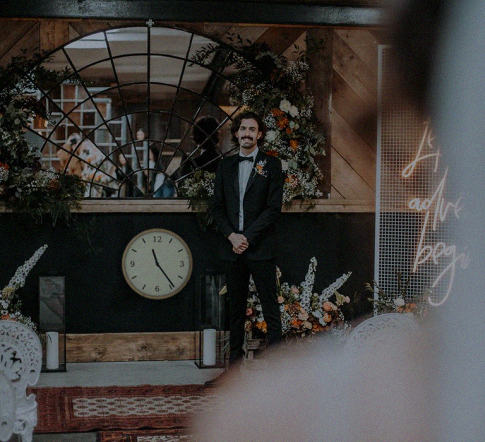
11,24
